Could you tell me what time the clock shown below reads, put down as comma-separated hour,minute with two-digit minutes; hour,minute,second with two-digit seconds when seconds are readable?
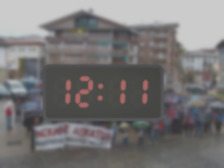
12,11
